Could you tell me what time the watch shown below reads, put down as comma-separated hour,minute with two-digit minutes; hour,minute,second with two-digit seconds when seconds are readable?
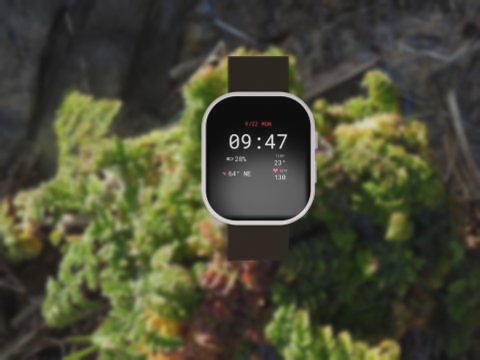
9,47
